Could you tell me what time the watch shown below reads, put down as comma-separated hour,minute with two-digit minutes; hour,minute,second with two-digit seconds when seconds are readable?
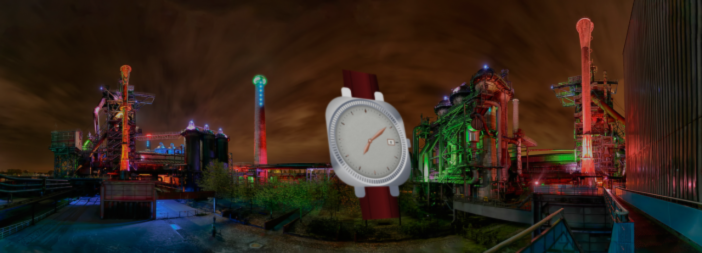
7,09
